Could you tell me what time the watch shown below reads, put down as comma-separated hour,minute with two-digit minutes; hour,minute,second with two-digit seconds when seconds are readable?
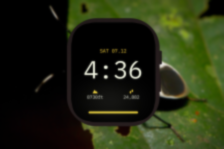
4,36
